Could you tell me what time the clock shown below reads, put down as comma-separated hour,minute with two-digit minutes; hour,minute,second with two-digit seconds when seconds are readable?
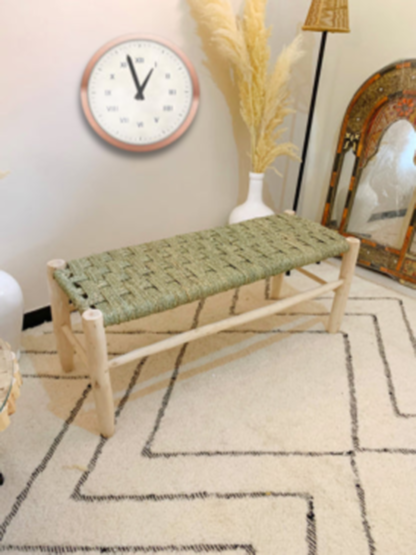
12,57
